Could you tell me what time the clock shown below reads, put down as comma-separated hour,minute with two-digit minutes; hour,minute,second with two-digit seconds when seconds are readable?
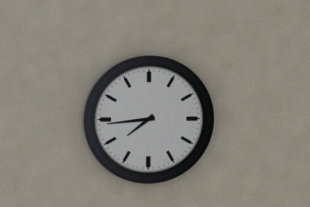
7,44
